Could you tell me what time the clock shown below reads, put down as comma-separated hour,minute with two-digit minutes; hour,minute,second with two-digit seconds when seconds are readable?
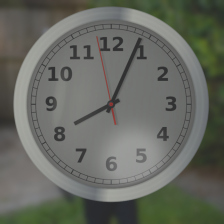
8,03,58
